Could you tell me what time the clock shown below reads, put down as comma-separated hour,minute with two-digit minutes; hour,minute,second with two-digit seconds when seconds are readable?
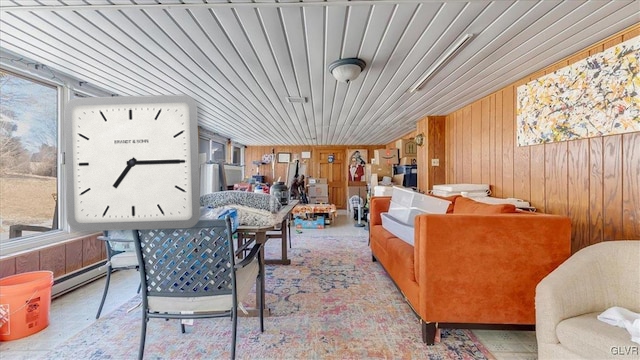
7,15
